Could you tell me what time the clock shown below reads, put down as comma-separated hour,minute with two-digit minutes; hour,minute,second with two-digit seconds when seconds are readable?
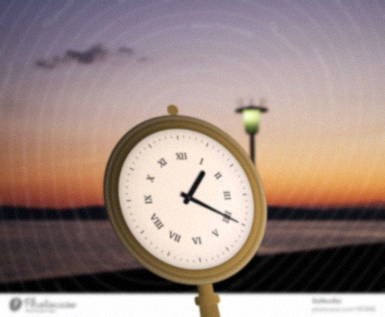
1,20
